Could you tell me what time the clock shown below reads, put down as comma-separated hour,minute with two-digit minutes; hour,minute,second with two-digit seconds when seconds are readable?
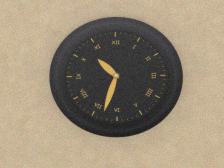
10,33
